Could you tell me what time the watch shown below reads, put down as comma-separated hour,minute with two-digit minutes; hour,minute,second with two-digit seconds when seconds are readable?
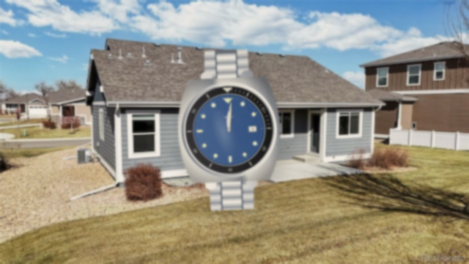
12,01
